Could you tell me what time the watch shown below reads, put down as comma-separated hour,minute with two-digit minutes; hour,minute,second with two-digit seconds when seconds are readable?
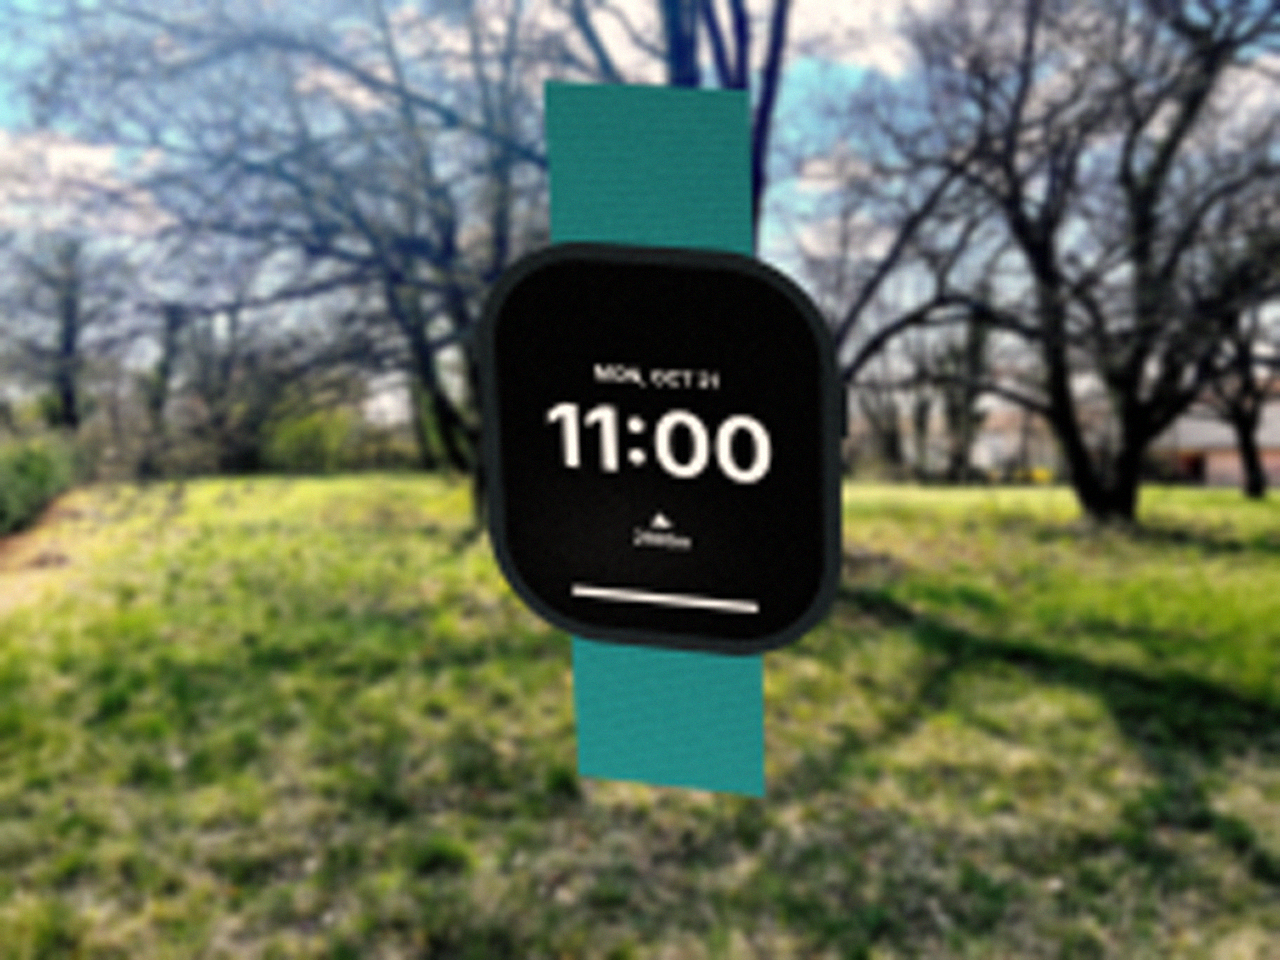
11,00
